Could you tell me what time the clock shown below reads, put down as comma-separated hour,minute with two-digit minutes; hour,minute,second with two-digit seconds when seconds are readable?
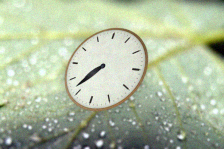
7,37
